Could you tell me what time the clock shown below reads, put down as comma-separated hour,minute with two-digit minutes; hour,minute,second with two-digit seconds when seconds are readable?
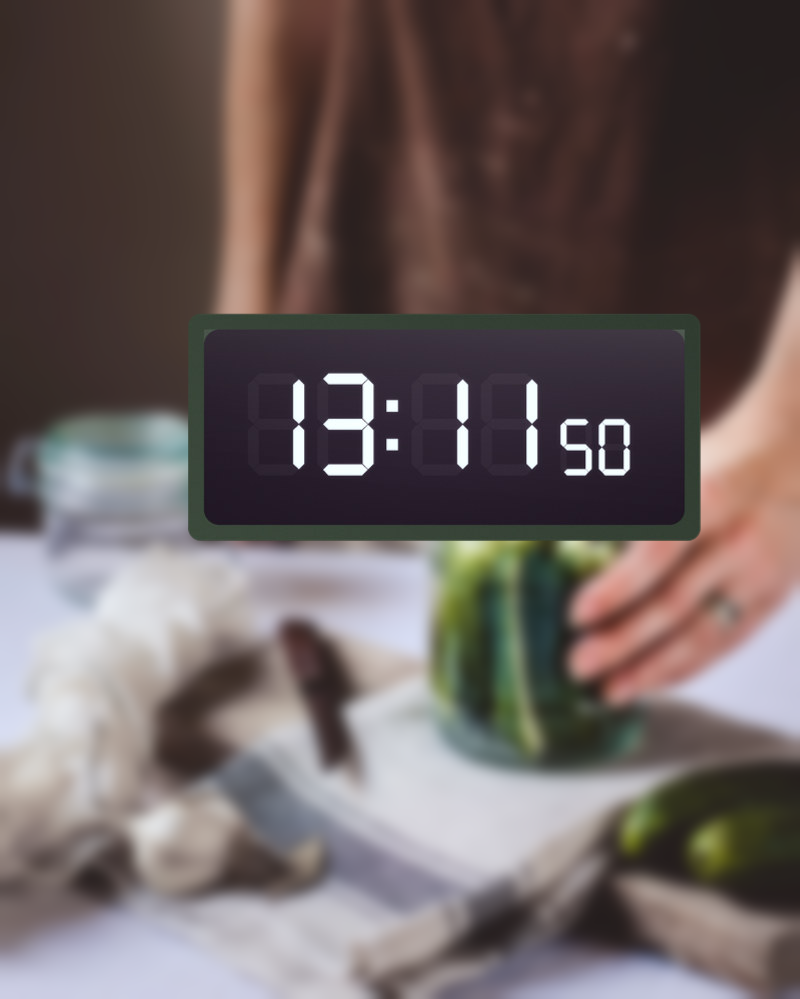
13,11,50
